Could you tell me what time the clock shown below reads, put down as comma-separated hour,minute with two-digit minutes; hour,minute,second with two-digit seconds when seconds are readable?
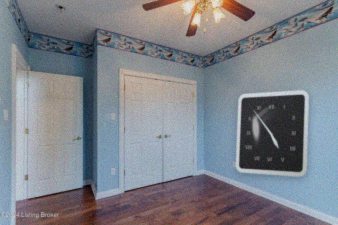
4,53
